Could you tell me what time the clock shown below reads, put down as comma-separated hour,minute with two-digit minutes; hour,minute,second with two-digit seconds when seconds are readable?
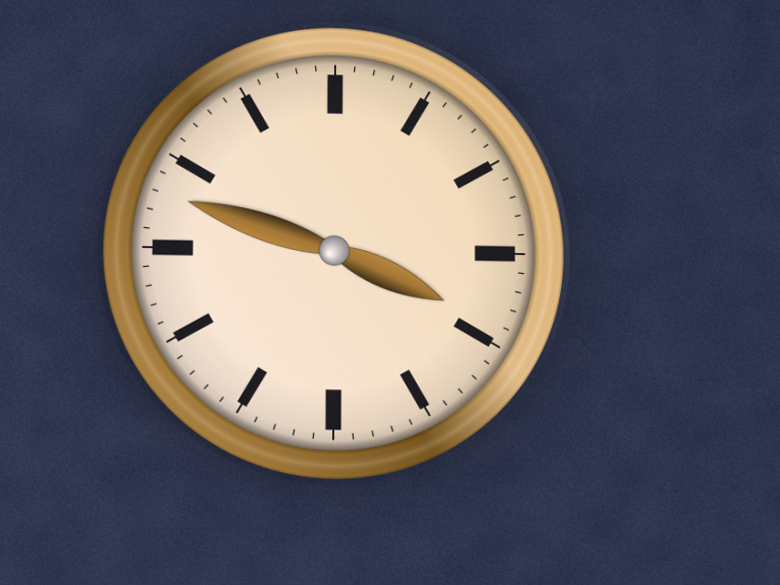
3,48
